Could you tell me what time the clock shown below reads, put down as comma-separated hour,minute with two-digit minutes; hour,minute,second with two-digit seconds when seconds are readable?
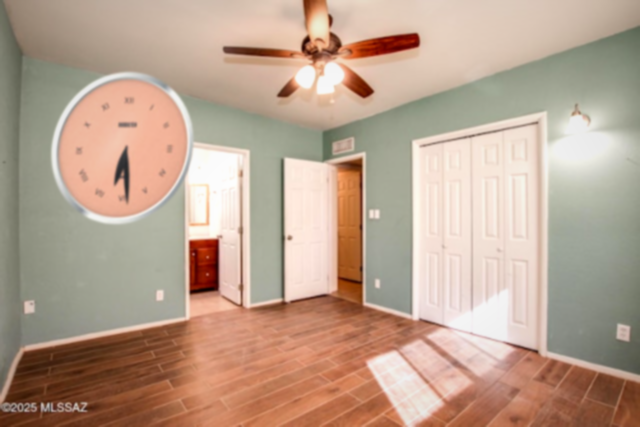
6,29
